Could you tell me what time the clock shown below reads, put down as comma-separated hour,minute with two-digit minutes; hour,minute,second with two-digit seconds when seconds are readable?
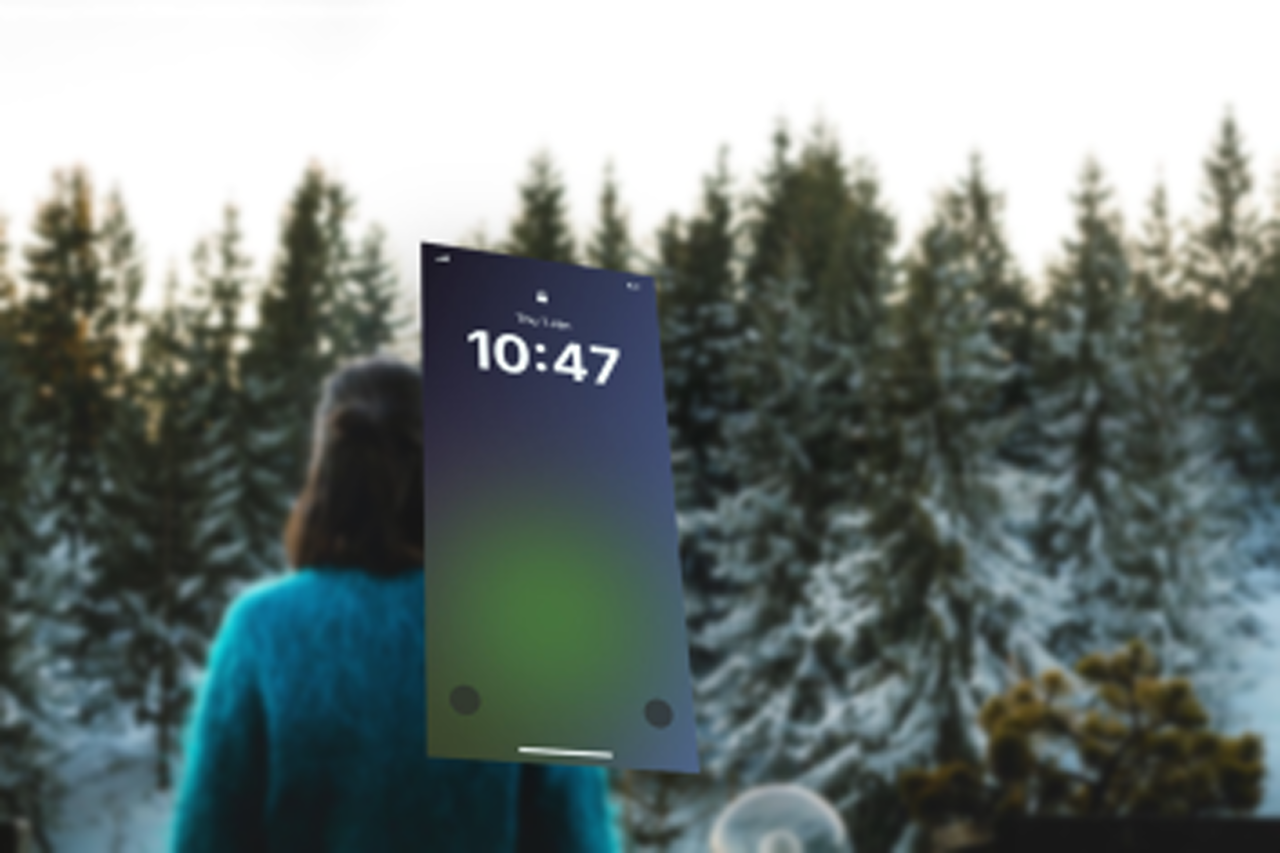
10,47
